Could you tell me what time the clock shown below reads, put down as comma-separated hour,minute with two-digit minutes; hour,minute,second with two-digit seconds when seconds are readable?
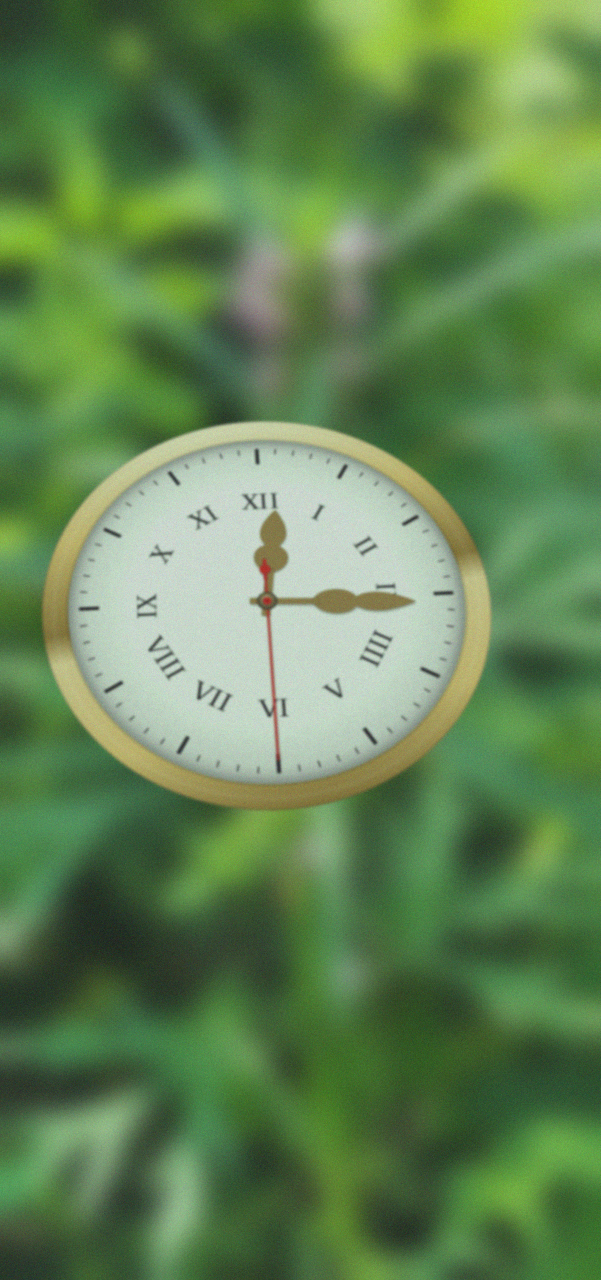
12,15,30
